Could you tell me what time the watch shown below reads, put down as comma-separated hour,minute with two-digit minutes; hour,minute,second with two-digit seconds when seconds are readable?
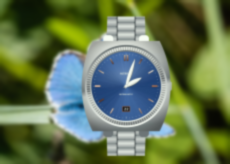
2,03
